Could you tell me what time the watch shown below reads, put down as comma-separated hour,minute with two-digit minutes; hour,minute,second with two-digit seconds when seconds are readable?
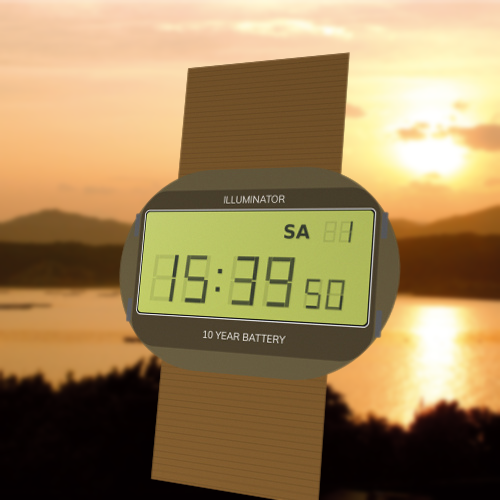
15,39,50
